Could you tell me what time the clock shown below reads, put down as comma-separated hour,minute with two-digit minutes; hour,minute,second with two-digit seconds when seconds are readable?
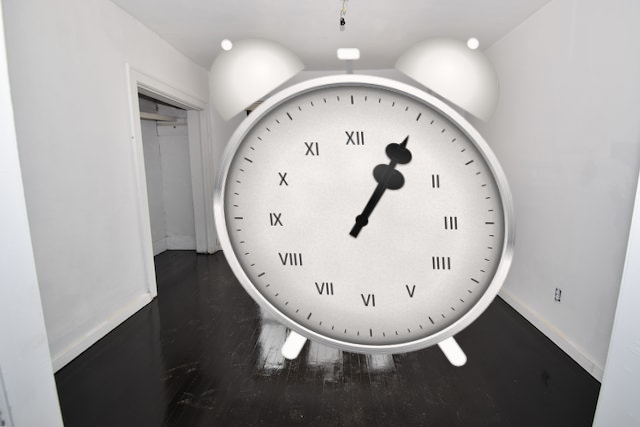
1,05
